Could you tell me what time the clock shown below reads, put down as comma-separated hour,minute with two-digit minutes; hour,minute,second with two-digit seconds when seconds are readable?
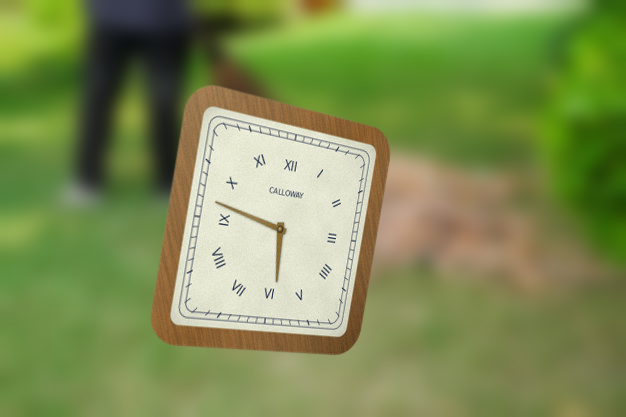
5,47
